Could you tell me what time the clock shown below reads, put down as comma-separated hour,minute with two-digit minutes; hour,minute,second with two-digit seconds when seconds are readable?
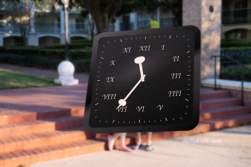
11,36
